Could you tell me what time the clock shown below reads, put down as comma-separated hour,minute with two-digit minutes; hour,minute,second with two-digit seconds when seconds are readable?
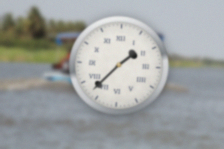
1,37
